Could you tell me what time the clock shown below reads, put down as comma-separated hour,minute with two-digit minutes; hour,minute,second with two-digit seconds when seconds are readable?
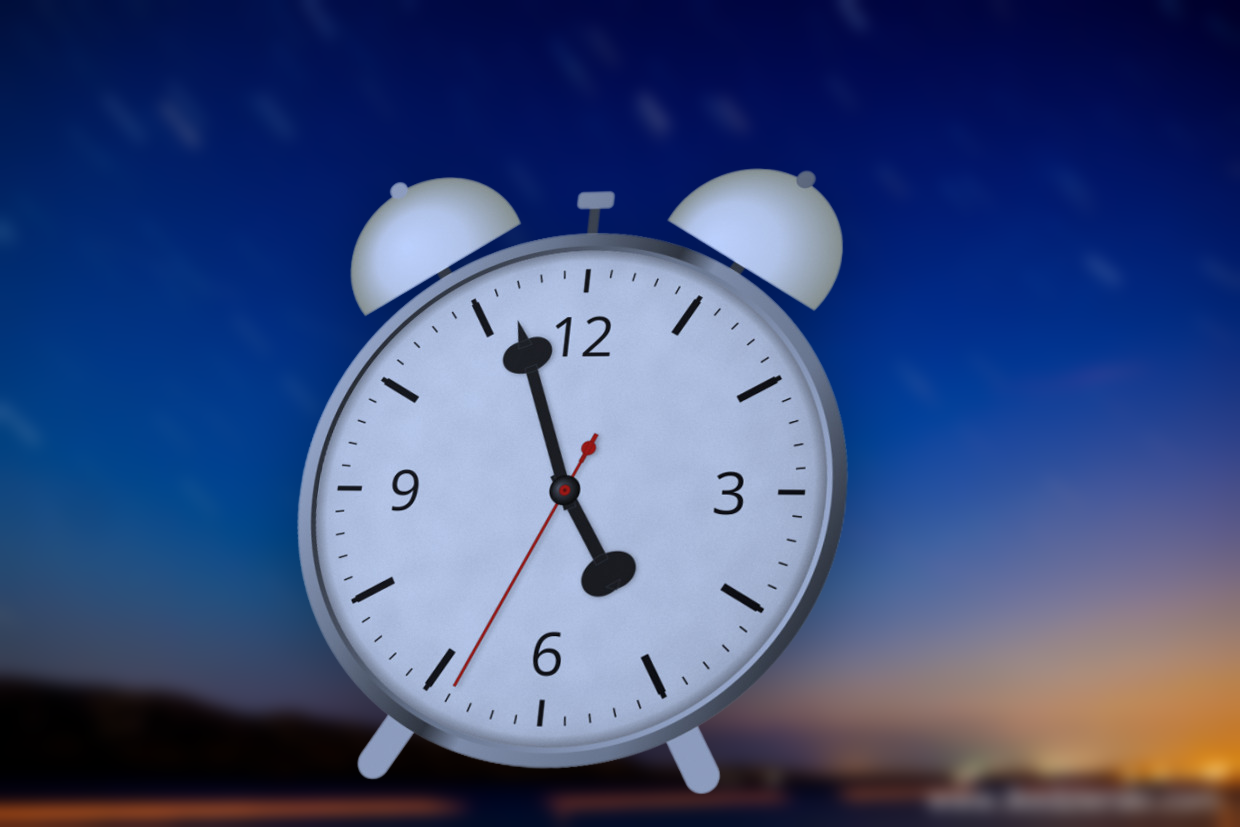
4,56,34
